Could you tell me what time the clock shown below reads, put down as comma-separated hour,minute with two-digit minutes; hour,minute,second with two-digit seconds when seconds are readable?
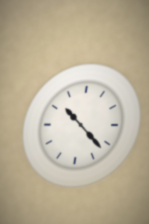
10,22
